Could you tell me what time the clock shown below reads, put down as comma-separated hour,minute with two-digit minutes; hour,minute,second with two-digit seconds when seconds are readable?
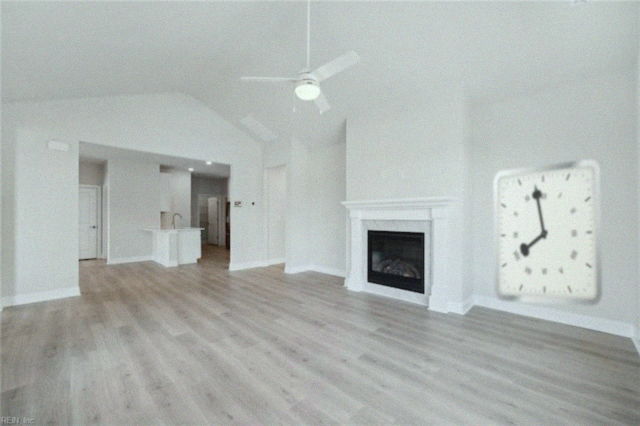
7,58
